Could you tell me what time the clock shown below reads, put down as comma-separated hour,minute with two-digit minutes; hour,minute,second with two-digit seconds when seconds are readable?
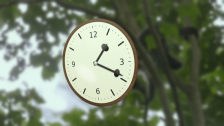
1,19
